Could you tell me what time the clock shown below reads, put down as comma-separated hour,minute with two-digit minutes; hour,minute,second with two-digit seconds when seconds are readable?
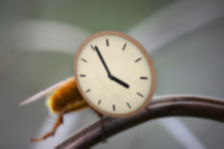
3,56
